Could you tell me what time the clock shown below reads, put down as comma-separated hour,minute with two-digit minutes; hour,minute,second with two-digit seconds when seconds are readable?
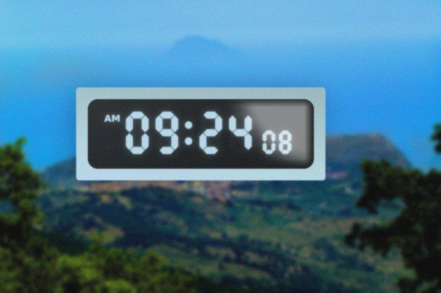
9,24,08
